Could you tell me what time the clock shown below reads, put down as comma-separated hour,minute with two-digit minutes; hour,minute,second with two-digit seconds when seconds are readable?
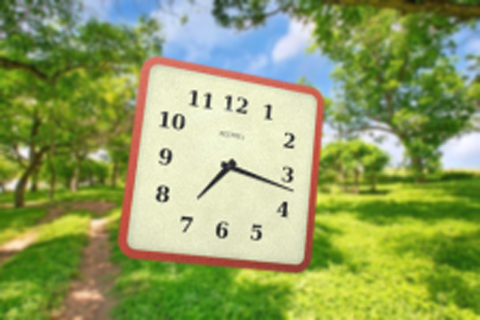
7,17
